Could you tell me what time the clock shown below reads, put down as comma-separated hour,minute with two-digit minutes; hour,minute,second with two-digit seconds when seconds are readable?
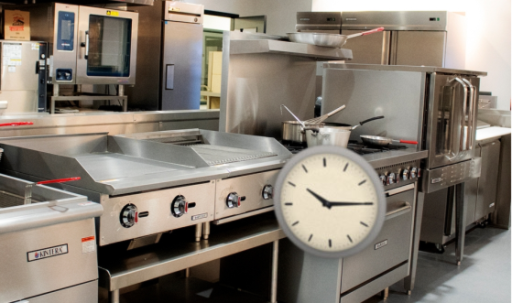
10,15
